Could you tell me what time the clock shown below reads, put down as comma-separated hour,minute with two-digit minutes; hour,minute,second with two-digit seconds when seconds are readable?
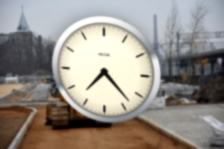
7,23
